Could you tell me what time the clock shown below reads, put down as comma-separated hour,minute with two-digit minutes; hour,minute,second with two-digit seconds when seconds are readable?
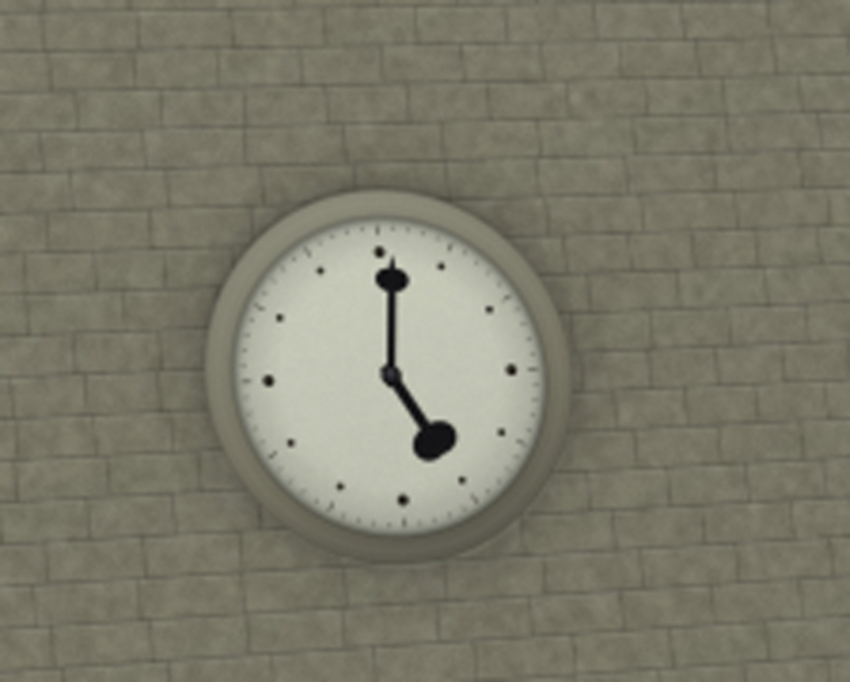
5,01
